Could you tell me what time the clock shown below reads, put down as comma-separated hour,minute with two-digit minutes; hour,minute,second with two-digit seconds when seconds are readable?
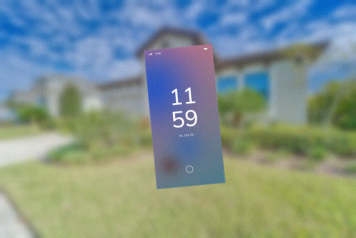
11,59
